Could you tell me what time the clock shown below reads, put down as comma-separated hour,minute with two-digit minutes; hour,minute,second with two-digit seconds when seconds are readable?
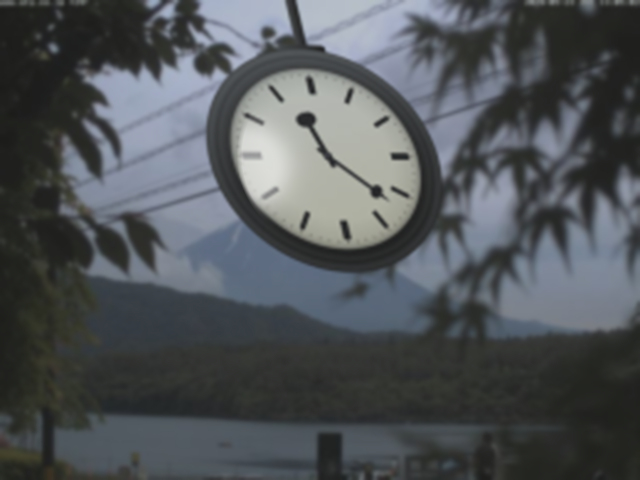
11,22
